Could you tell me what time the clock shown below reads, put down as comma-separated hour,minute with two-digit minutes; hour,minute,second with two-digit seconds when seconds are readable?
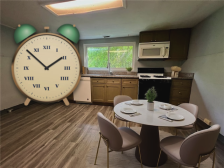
1,52
